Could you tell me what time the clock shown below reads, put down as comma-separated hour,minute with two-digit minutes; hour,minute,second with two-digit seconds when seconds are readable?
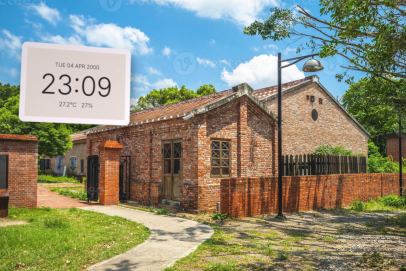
23,09
